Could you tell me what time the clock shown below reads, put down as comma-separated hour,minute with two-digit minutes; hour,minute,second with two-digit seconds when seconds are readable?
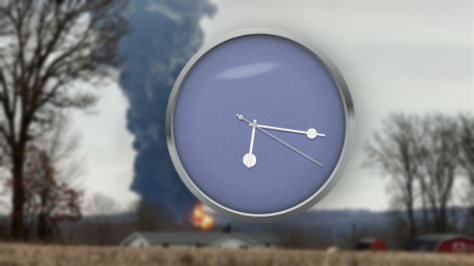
6,16,20
